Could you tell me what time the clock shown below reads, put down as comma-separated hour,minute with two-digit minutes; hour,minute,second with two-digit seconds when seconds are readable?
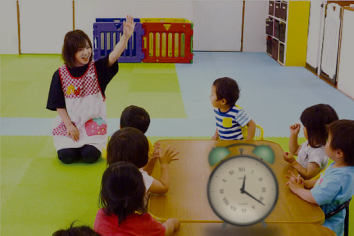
12,21
